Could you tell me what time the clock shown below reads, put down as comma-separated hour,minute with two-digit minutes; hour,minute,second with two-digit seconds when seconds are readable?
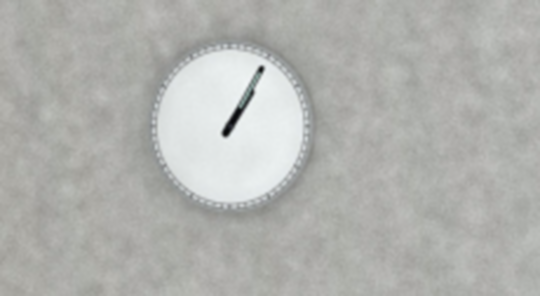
1,05
